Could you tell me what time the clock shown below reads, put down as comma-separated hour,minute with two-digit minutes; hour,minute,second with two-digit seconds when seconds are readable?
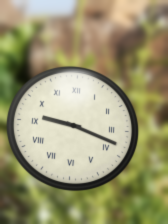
9,18
